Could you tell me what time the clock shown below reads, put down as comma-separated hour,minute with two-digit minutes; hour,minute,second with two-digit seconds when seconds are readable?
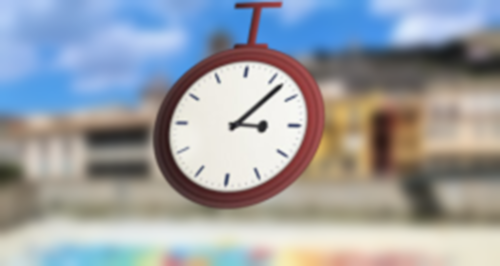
3,07
